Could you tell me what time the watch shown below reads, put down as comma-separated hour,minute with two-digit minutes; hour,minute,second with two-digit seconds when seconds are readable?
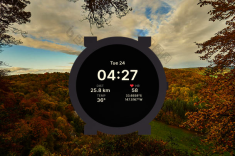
4,27
